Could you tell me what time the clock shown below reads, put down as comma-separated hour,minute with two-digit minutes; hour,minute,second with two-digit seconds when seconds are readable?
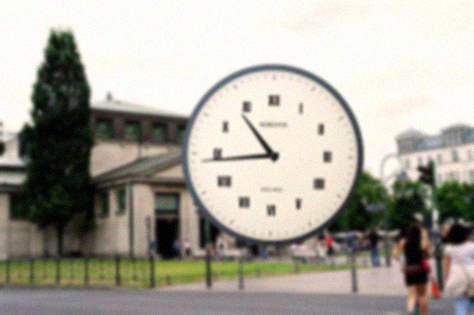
10,44
